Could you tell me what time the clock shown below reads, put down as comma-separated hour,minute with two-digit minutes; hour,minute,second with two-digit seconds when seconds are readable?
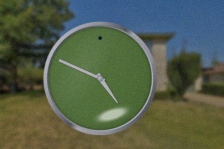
4,49
